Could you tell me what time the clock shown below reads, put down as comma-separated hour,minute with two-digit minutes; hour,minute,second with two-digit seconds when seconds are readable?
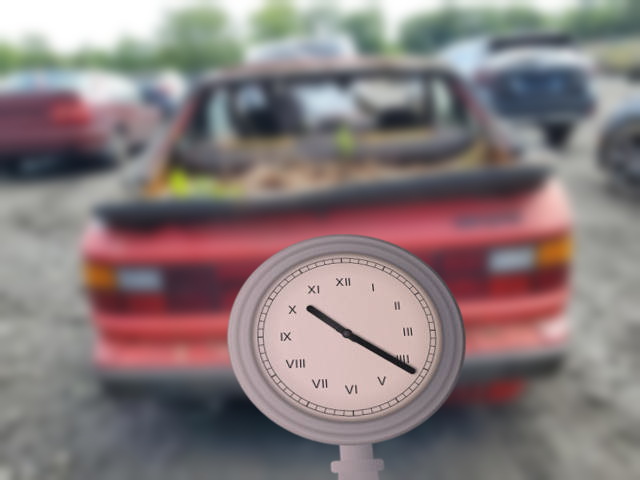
10,21
